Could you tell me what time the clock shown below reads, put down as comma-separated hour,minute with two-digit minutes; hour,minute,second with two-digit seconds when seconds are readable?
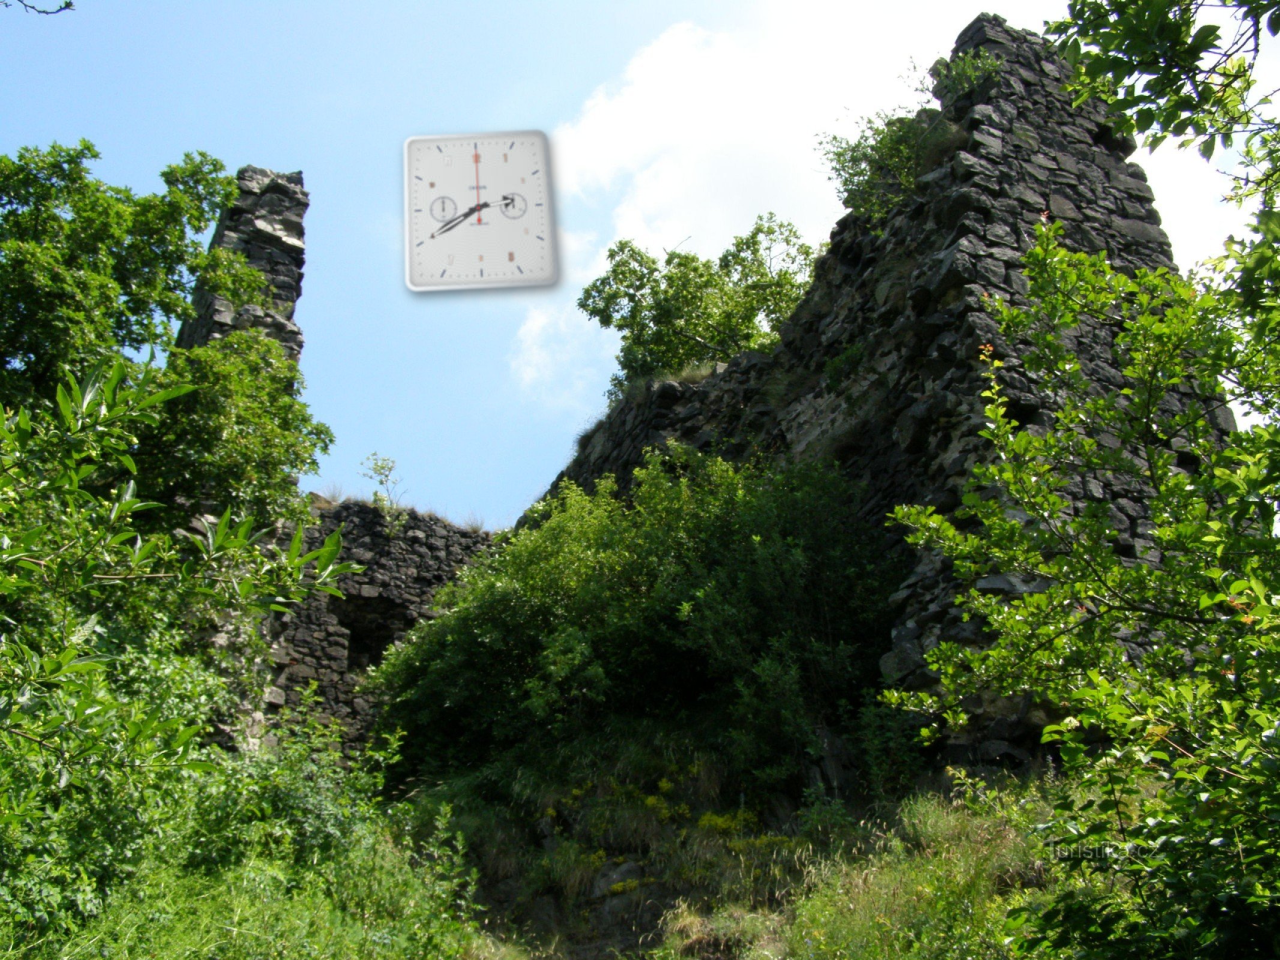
2,40
